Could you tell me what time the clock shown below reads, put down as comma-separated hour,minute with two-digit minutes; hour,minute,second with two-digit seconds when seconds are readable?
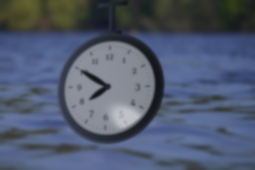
7,50
